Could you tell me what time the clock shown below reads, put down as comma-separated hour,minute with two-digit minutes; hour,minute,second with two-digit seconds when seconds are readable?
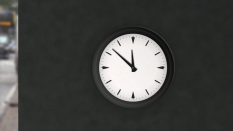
11,52
